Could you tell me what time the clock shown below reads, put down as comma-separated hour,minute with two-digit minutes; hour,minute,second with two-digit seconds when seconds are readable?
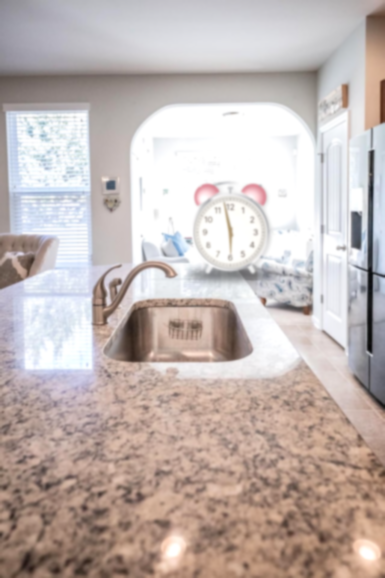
5,58
